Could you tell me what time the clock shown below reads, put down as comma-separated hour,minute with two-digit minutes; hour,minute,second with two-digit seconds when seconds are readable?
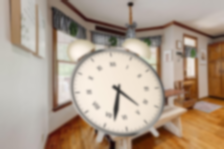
4,33
